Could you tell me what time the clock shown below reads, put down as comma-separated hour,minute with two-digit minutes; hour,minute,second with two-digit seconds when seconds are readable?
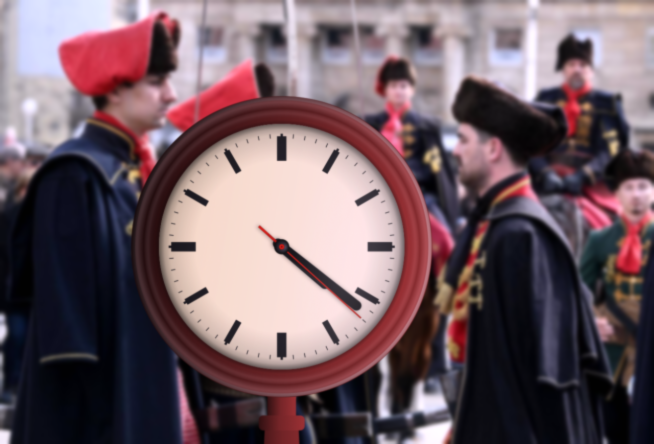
4,21,22
